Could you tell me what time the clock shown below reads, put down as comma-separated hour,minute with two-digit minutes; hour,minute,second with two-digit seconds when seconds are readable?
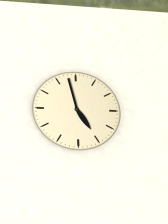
4,58
